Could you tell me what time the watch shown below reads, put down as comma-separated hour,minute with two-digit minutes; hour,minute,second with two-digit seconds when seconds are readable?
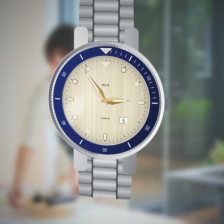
2,54
